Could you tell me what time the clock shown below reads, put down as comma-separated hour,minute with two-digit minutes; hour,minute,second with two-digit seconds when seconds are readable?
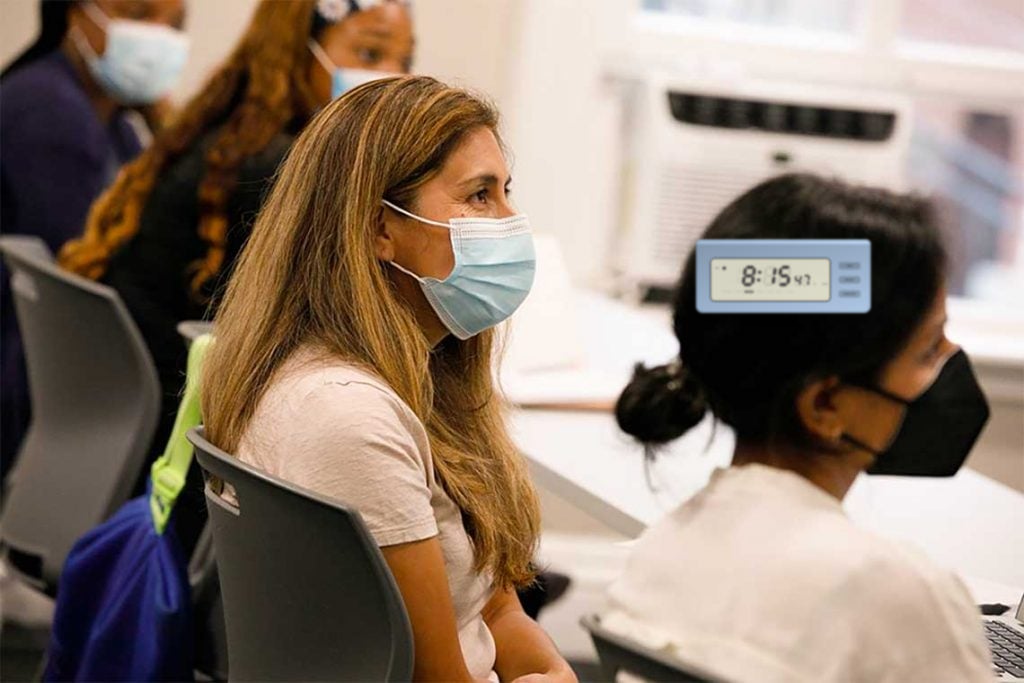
8,15,47
